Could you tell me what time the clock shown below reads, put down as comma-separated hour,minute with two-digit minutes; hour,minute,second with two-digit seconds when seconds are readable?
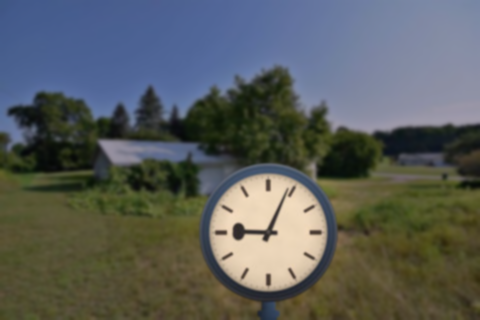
9,04
